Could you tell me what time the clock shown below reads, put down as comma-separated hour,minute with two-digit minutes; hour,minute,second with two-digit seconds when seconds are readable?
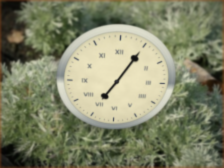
7,05
